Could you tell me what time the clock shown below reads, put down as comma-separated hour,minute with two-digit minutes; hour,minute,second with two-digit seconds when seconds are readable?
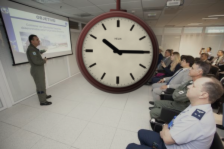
10,15
